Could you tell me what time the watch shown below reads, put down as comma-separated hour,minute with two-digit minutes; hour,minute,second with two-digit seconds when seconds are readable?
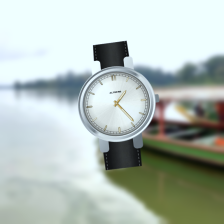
1,24
